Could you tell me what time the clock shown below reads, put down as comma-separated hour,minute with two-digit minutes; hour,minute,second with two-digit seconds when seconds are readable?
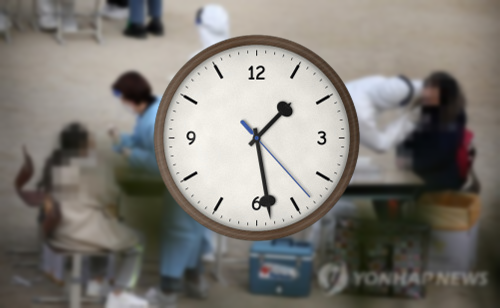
1,28,23
